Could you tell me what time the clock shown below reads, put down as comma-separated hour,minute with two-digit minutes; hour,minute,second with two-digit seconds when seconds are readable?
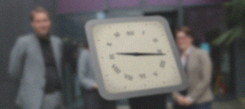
9,16
